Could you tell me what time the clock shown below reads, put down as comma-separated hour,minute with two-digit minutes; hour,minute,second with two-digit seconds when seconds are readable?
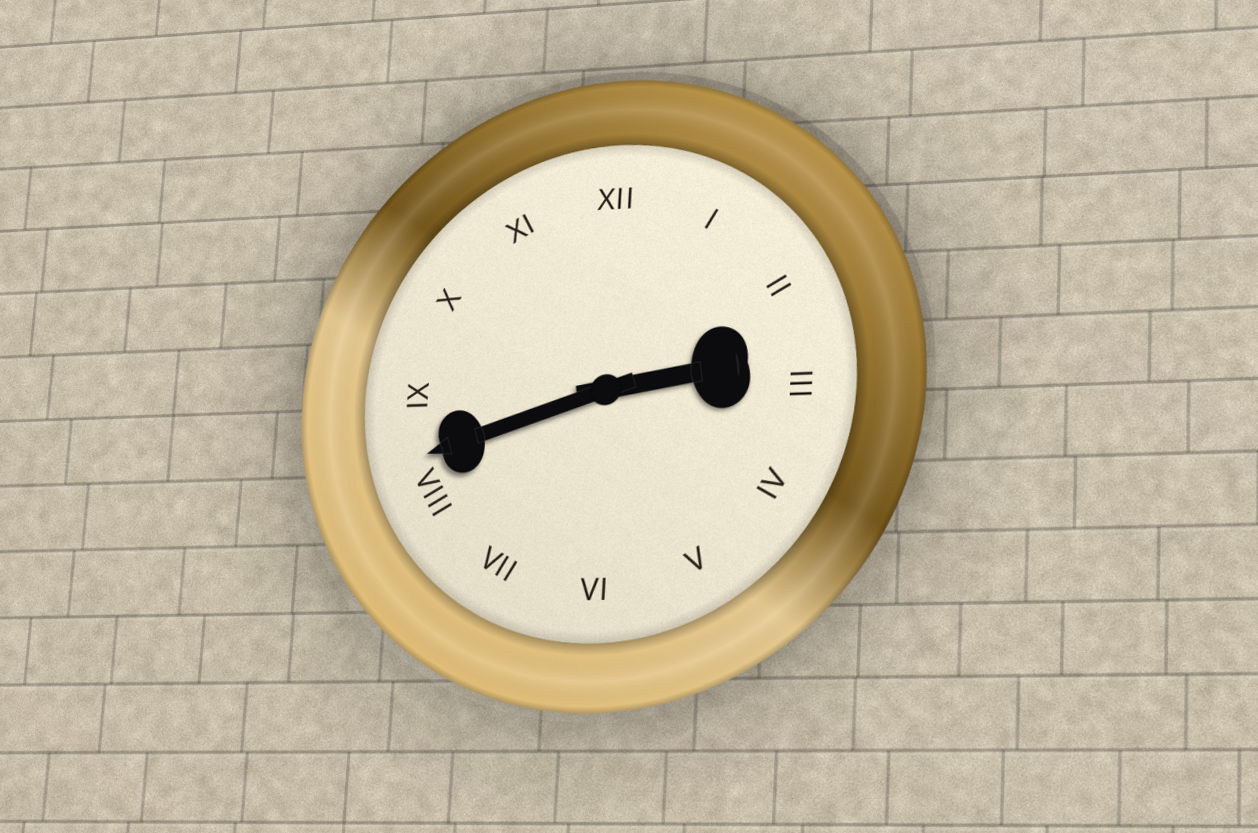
2,42
